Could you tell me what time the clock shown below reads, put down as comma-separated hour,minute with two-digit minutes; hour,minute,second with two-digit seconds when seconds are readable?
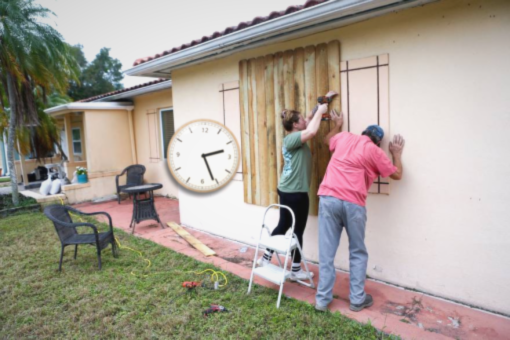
2,26
